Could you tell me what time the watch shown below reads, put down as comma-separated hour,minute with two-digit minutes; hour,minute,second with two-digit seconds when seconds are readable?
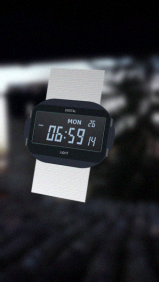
6,59,14
